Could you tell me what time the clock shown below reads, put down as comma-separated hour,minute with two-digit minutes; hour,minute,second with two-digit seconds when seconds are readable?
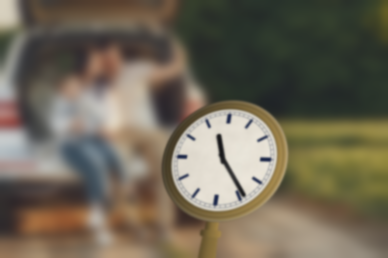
11,24
